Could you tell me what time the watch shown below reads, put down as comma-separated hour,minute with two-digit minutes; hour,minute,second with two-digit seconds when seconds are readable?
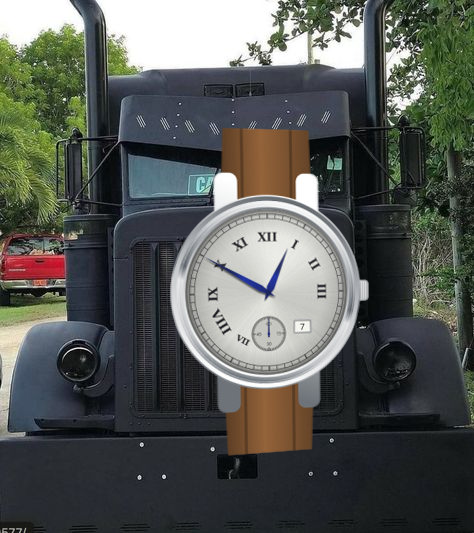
12,50
